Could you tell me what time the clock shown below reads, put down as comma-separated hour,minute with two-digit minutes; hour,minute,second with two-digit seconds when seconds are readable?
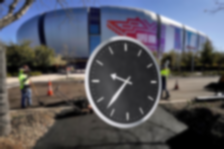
9,37
